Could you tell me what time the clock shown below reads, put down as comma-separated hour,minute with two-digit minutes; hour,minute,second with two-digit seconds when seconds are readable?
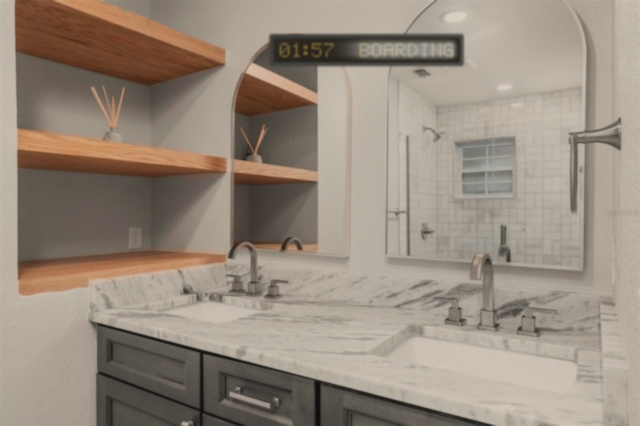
1,57
